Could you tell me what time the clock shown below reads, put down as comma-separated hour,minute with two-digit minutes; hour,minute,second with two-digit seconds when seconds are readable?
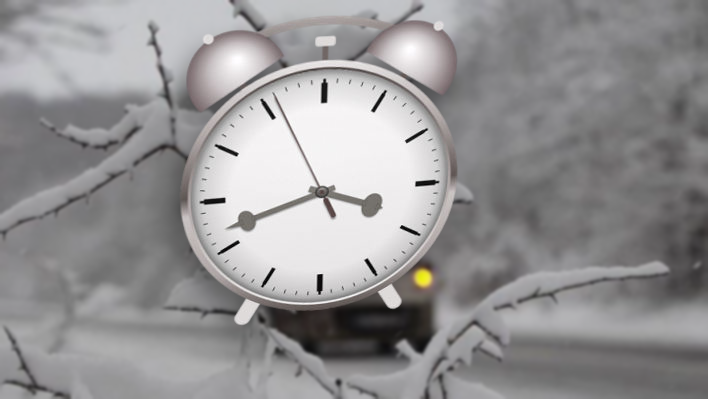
3,41,56
